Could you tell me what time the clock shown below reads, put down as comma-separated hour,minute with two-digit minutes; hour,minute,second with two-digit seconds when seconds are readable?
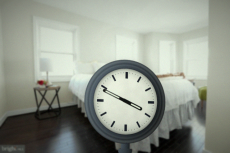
3,49
